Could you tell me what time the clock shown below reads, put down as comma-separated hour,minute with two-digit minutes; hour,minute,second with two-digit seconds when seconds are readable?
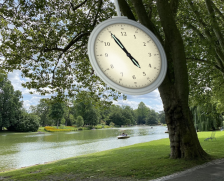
4,55
